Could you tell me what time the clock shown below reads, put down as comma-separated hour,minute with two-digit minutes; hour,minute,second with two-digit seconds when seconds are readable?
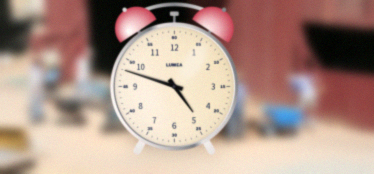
4,48
